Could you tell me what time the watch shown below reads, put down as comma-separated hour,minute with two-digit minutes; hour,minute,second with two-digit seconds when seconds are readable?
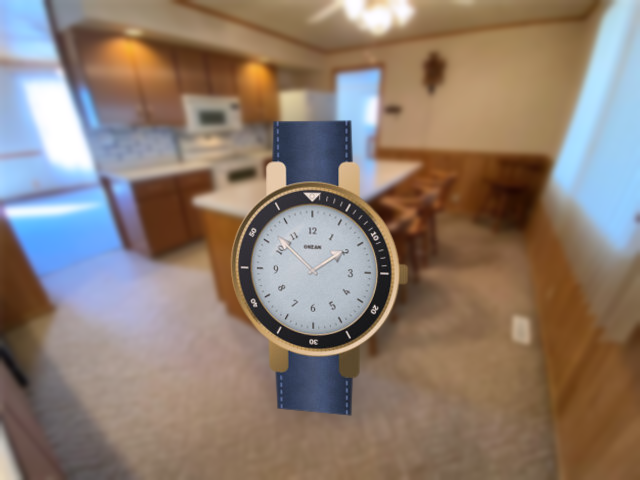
1,52
